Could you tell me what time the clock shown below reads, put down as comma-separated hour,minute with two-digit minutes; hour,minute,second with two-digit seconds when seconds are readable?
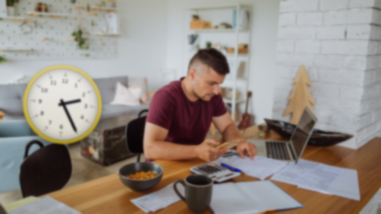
2,25
